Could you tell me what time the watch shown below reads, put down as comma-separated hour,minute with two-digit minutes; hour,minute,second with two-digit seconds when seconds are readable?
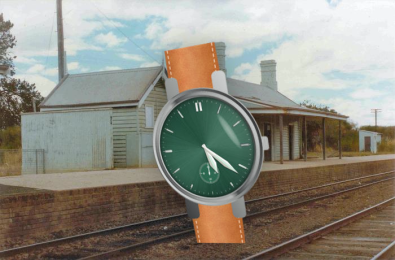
5,22
